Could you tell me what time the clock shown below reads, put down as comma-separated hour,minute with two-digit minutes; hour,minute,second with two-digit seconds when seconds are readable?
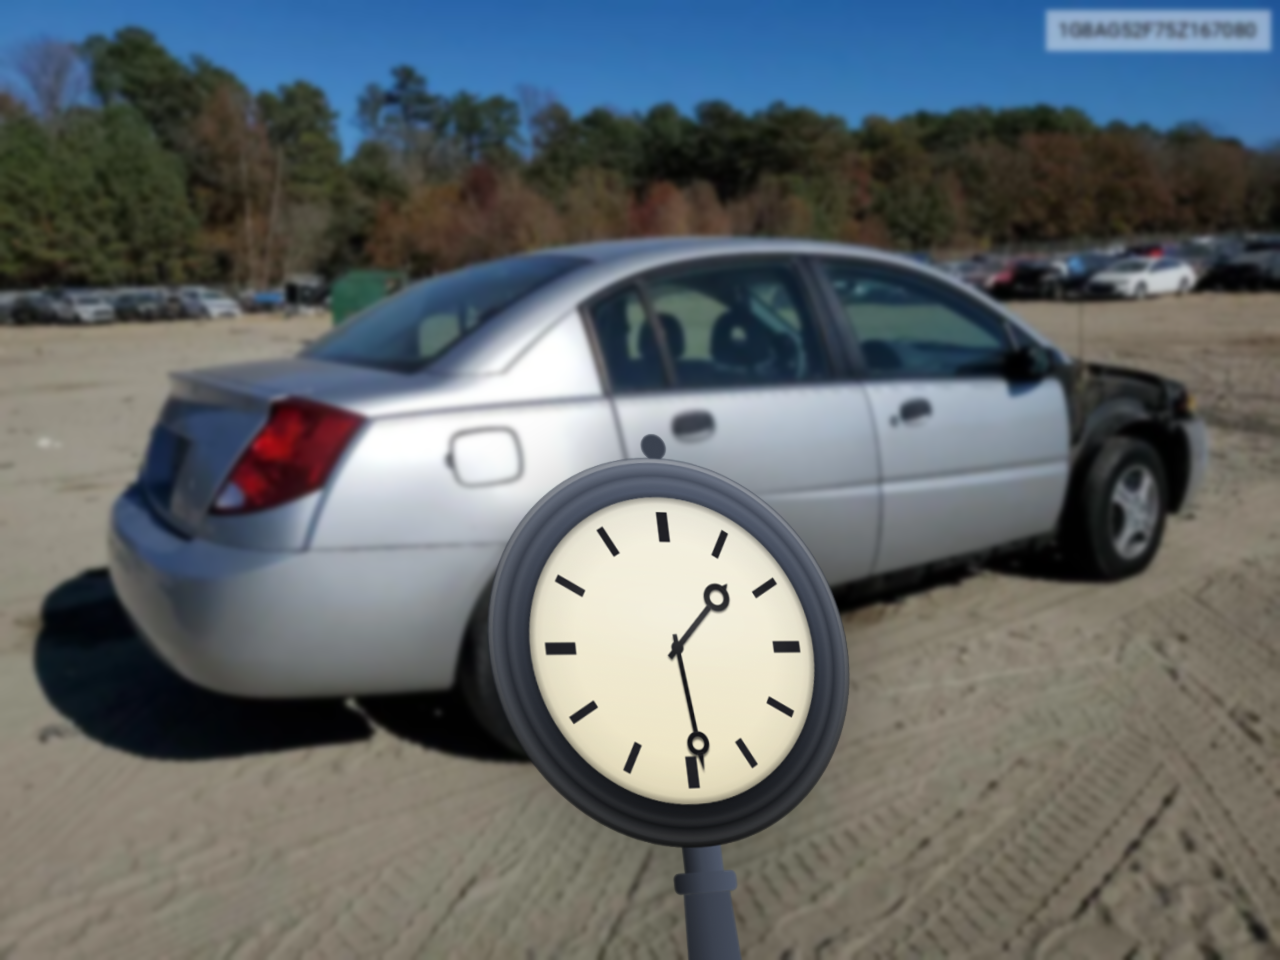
1,29
